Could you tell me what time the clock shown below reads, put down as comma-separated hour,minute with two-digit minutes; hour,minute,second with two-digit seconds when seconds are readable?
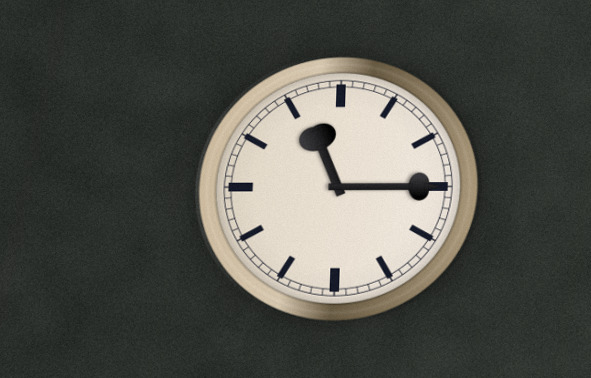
11,15
